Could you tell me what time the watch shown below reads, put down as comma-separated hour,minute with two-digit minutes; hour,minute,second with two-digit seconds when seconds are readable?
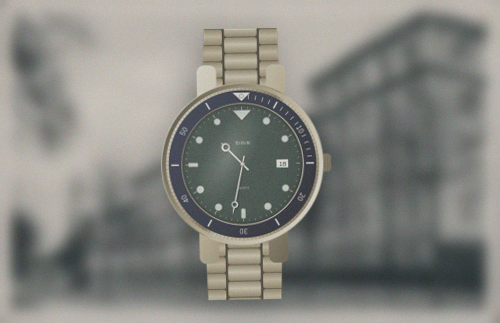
10,32
